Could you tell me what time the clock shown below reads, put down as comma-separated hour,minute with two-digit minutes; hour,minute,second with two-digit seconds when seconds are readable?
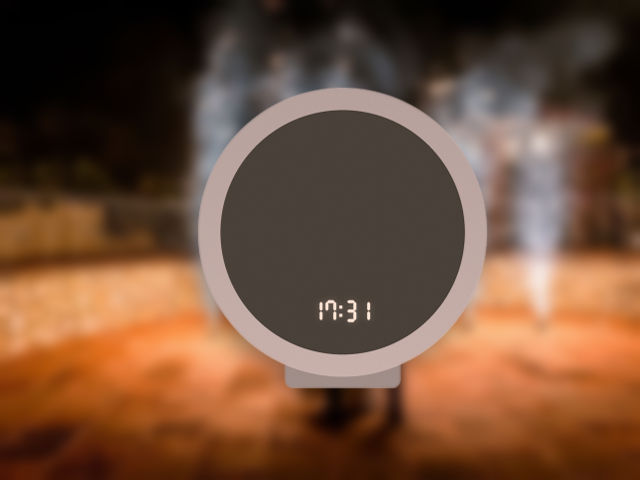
17,31
